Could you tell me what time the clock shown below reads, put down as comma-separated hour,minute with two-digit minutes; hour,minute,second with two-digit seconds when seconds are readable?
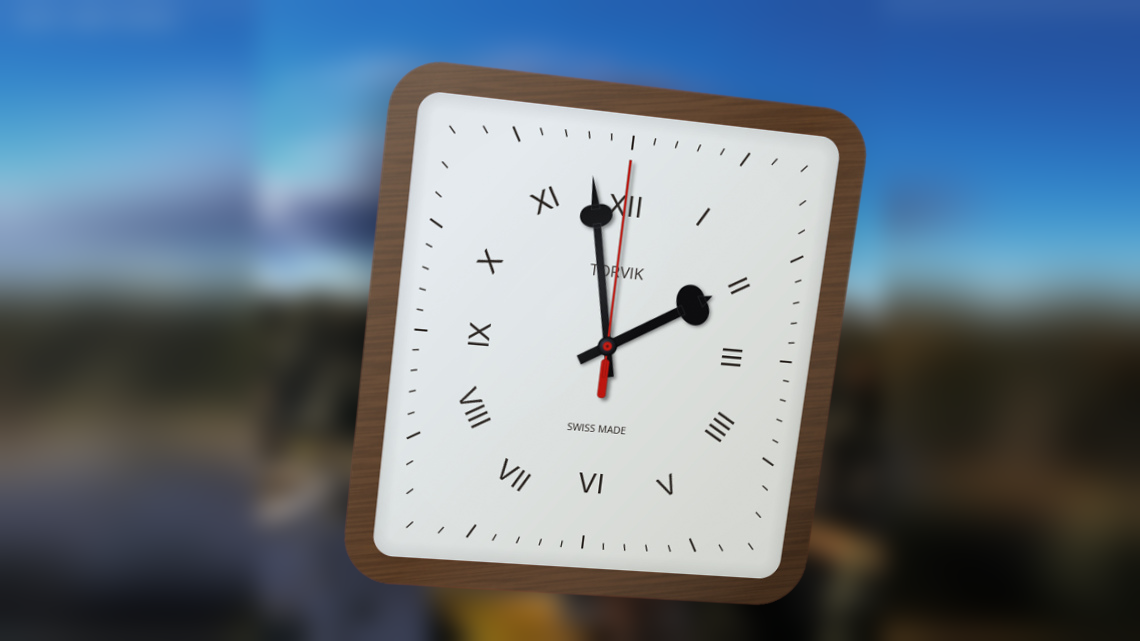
1,58,00
